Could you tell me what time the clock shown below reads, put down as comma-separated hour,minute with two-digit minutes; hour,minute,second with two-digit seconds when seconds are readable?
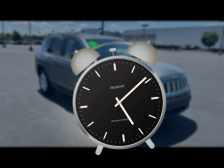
5,09
